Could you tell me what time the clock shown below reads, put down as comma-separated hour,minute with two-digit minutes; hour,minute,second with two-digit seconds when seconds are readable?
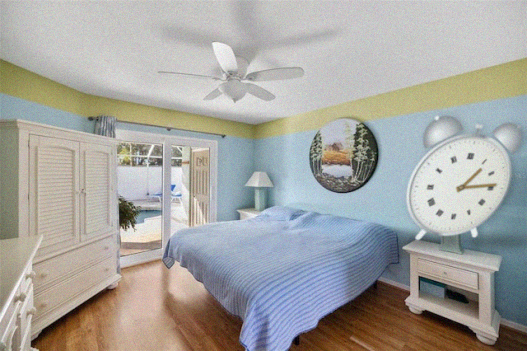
1,14
